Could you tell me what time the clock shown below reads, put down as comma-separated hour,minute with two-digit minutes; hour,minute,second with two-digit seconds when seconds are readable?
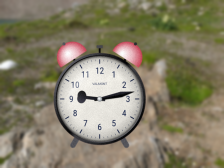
9,13
